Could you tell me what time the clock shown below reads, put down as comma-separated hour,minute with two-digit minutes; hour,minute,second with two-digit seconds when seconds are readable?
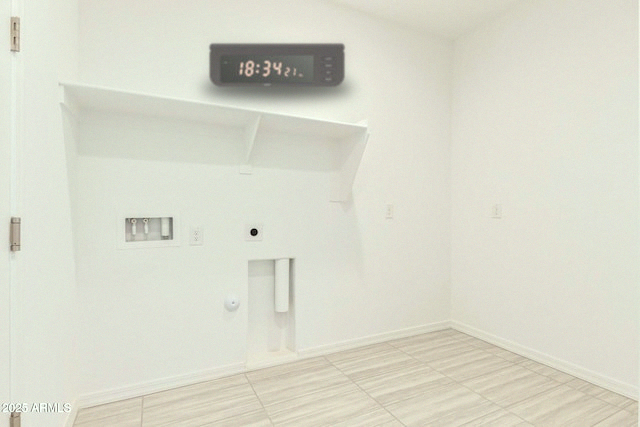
18,34
